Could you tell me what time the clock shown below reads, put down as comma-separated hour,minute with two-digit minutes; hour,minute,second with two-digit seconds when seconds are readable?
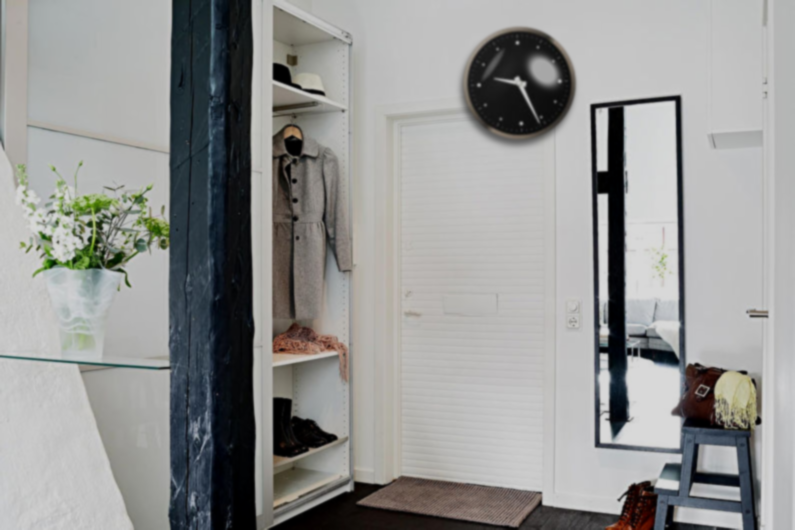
9,26
